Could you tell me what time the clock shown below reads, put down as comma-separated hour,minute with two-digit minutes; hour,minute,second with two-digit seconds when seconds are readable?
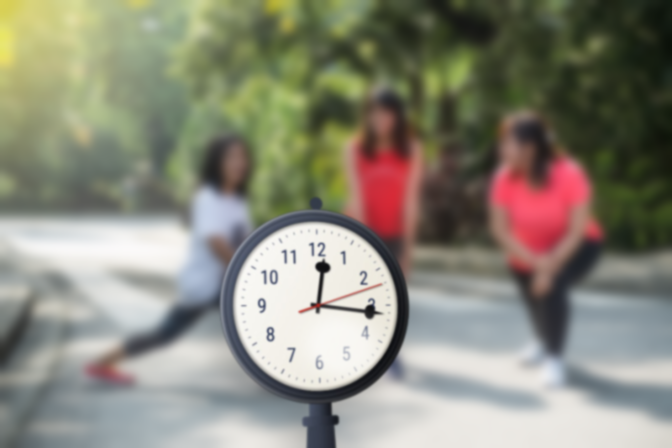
12,16,12
